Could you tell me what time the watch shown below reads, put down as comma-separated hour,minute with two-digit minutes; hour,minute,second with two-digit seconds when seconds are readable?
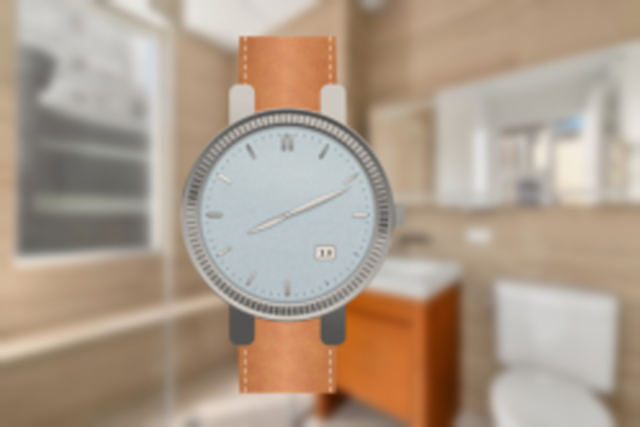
8,11
